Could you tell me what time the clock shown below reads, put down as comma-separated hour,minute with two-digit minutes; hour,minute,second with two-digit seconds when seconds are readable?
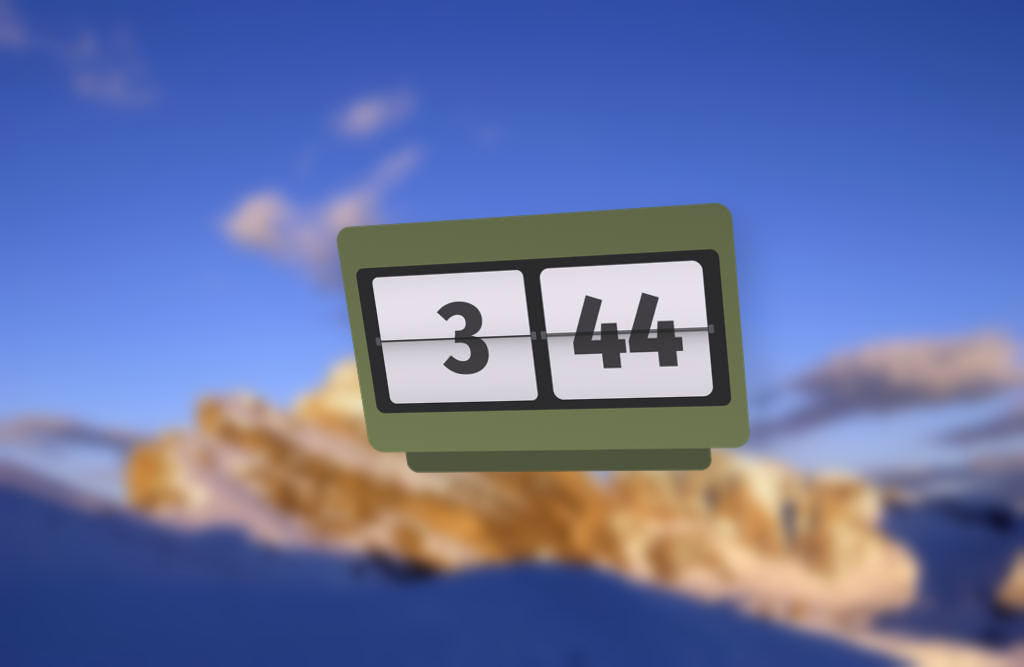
3,44
